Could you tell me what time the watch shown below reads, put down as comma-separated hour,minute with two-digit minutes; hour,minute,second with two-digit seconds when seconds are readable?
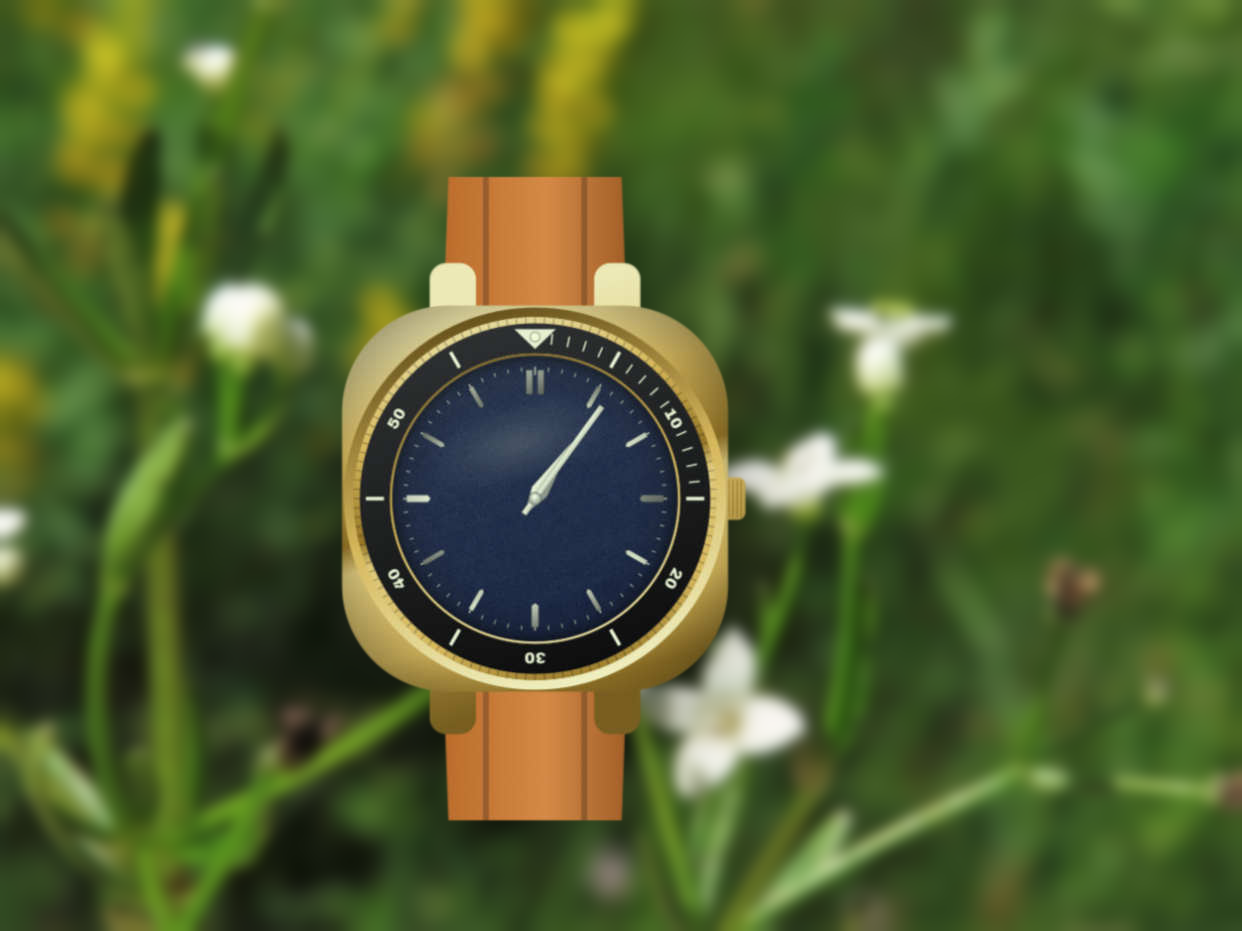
1,06
